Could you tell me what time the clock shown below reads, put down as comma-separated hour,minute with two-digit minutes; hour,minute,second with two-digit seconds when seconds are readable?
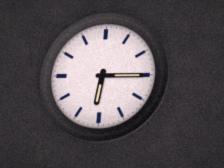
6,15
